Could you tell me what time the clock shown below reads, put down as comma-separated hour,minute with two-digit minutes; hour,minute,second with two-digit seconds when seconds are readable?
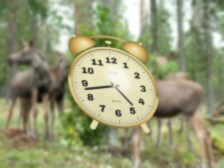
4,43
